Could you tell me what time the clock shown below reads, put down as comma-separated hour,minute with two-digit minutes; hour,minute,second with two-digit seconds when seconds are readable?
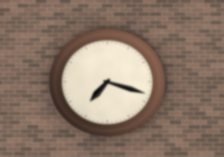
7,18
